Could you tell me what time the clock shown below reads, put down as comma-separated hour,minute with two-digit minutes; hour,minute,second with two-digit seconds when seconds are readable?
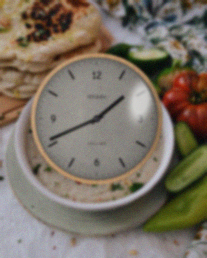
1,41
